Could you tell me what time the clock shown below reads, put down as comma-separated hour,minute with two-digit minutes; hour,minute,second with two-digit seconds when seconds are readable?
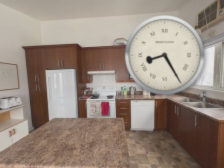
8,25
